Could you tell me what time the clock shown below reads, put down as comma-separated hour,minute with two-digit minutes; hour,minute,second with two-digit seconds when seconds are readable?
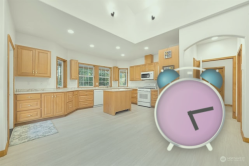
5,13
